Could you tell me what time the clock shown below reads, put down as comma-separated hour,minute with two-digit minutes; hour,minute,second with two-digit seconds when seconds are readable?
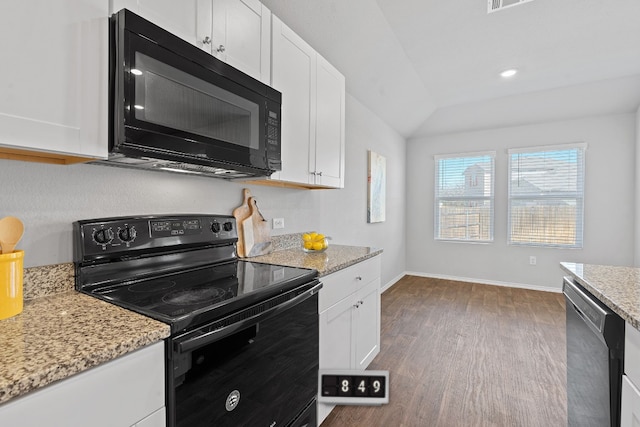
8,49
